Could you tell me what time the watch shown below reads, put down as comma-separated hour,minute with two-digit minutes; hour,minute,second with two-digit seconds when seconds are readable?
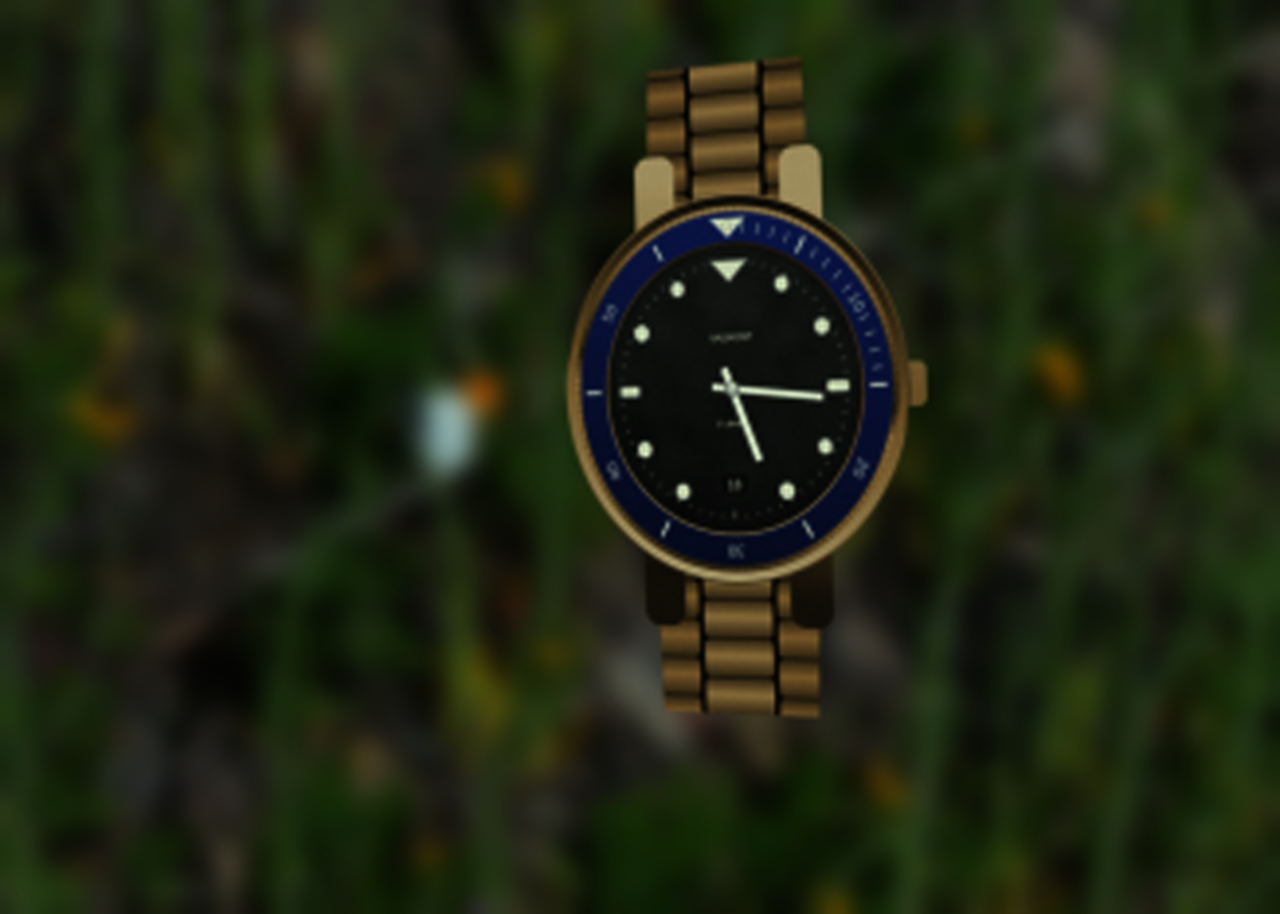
5,16
